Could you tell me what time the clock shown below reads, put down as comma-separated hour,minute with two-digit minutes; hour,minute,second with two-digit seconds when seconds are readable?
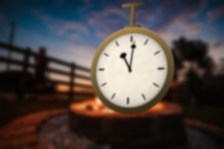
11,01
